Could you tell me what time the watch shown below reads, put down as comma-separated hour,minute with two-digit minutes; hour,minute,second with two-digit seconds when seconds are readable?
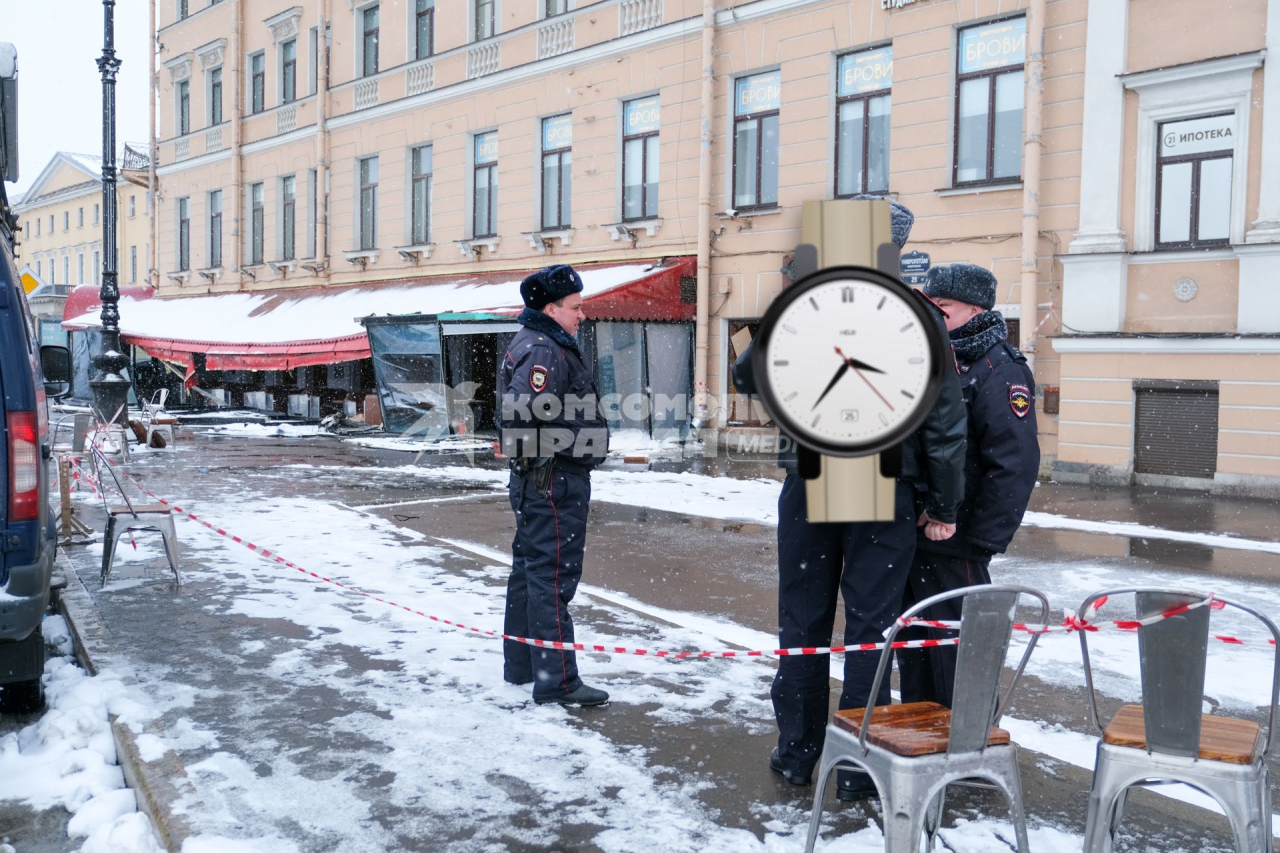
3,36,23
